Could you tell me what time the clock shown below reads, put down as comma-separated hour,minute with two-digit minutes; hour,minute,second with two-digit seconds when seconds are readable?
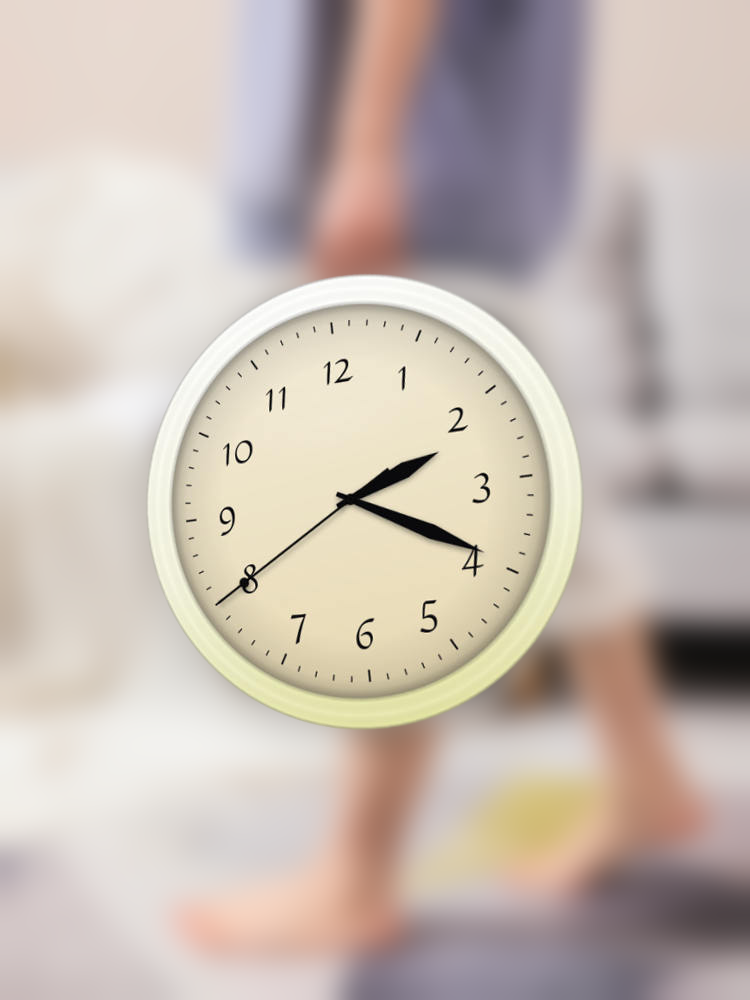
2,19,40
